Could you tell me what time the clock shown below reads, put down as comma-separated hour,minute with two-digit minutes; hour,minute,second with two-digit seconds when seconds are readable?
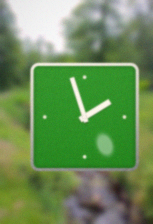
1,57
